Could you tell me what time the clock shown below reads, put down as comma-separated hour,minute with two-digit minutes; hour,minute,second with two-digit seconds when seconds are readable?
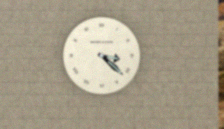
3,22
